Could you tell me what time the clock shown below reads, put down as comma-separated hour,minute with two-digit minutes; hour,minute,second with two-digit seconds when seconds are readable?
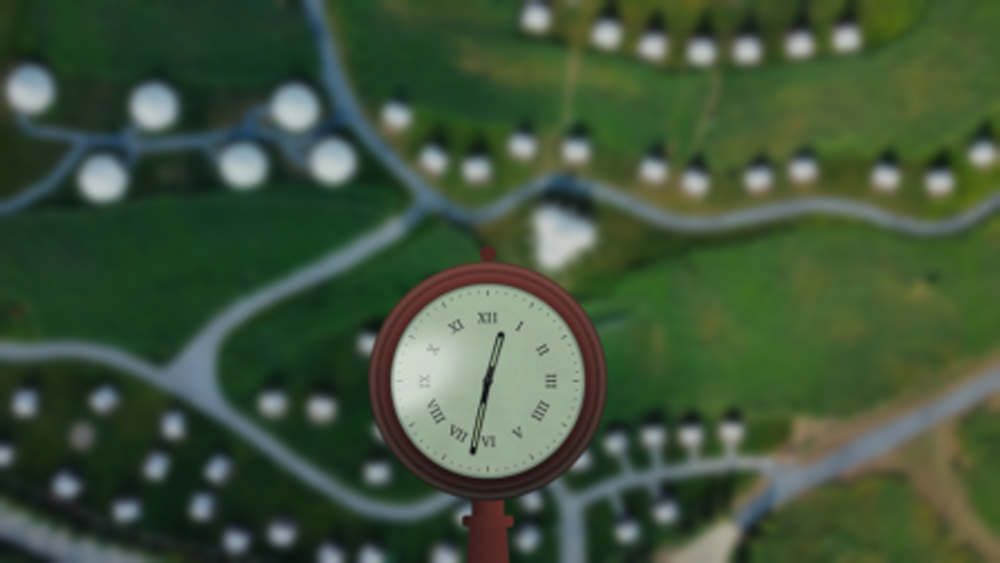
12,32
